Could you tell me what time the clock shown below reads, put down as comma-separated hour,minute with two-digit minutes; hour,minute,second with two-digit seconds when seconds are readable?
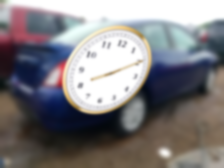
8,10
